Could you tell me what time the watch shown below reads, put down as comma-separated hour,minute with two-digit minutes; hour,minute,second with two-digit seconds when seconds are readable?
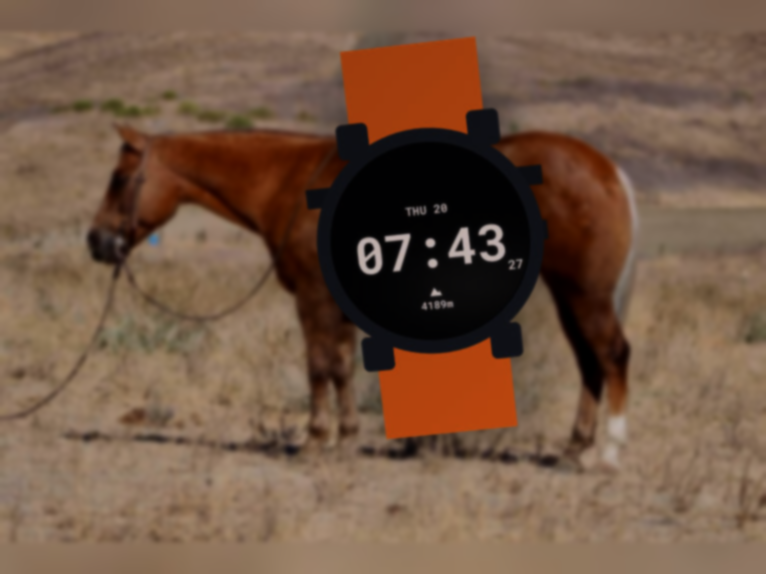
7,43,27
